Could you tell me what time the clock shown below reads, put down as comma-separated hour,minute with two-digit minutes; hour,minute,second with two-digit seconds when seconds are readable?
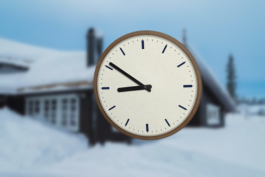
8,51
